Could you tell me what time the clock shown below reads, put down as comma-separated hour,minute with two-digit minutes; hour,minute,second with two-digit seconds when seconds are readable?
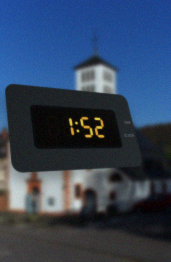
1,52
